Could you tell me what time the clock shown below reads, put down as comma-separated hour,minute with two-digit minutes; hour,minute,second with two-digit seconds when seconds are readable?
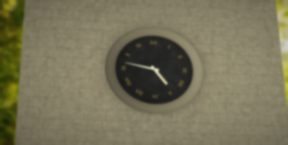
4,47
